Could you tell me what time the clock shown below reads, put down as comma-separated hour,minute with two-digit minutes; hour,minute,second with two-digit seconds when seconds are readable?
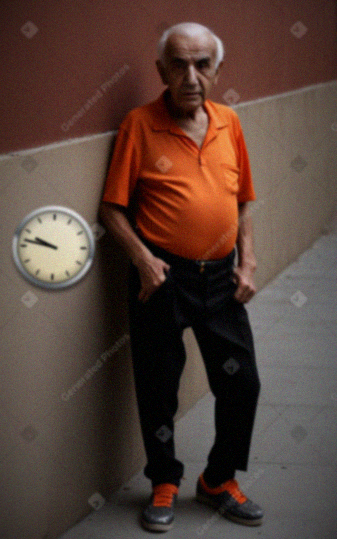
9,47
